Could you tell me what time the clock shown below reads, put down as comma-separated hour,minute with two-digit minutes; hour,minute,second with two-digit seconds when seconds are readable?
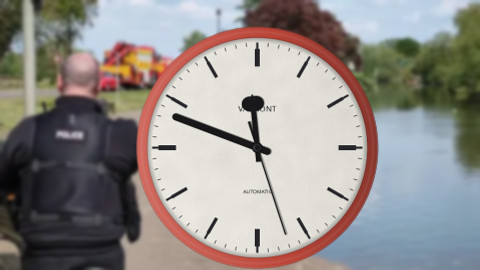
11,48,27
